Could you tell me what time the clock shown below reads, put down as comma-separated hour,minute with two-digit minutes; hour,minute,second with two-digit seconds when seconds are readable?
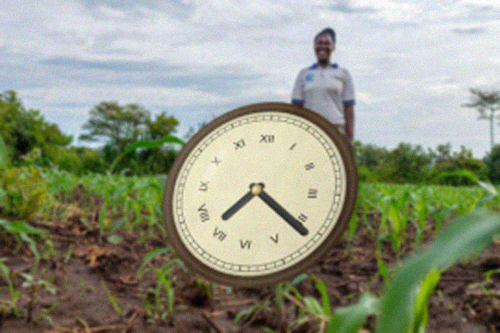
7,21
